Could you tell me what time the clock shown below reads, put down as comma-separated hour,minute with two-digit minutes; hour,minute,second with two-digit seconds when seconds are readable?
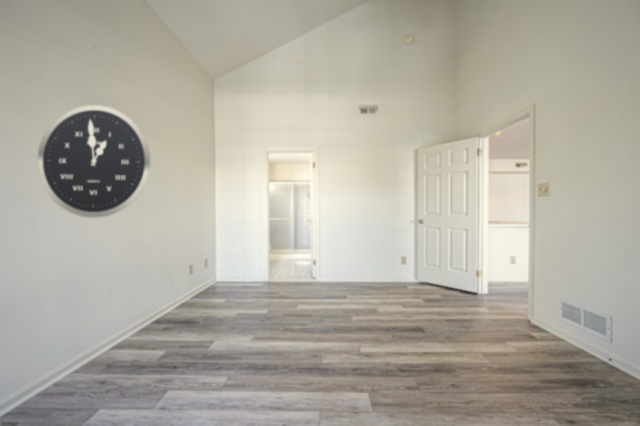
12,59
